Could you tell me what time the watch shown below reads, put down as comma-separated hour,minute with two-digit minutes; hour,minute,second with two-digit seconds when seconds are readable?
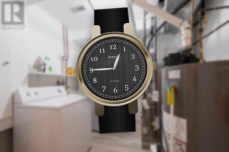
12,45
